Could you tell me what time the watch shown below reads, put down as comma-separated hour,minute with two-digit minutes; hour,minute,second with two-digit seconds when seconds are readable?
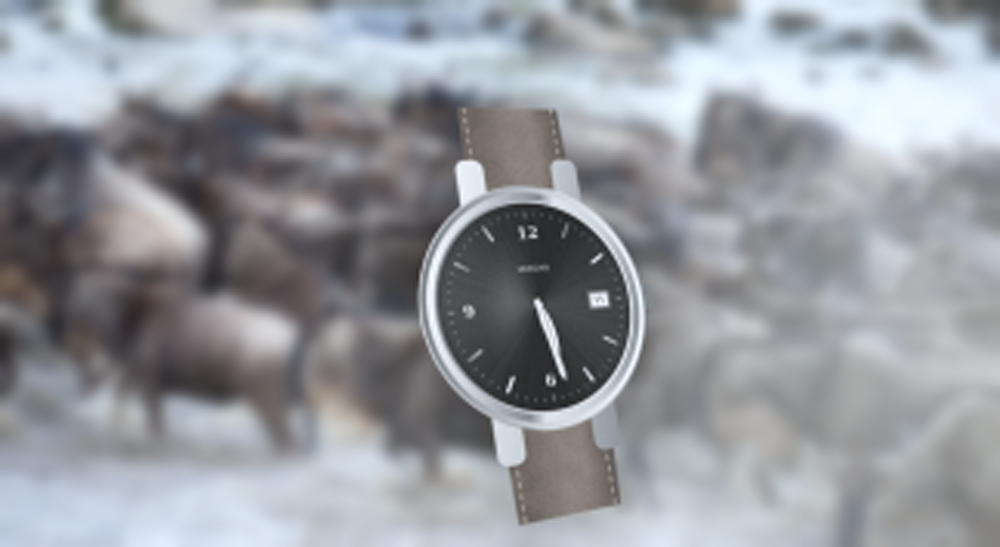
5,28
